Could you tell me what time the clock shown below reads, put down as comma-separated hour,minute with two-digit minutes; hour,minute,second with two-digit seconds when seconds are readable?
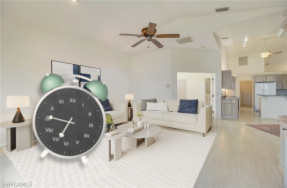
6,46
